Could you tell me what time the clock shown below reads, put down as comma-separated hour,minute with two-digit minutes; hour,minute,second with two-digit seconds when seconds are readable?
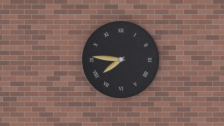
7,46
